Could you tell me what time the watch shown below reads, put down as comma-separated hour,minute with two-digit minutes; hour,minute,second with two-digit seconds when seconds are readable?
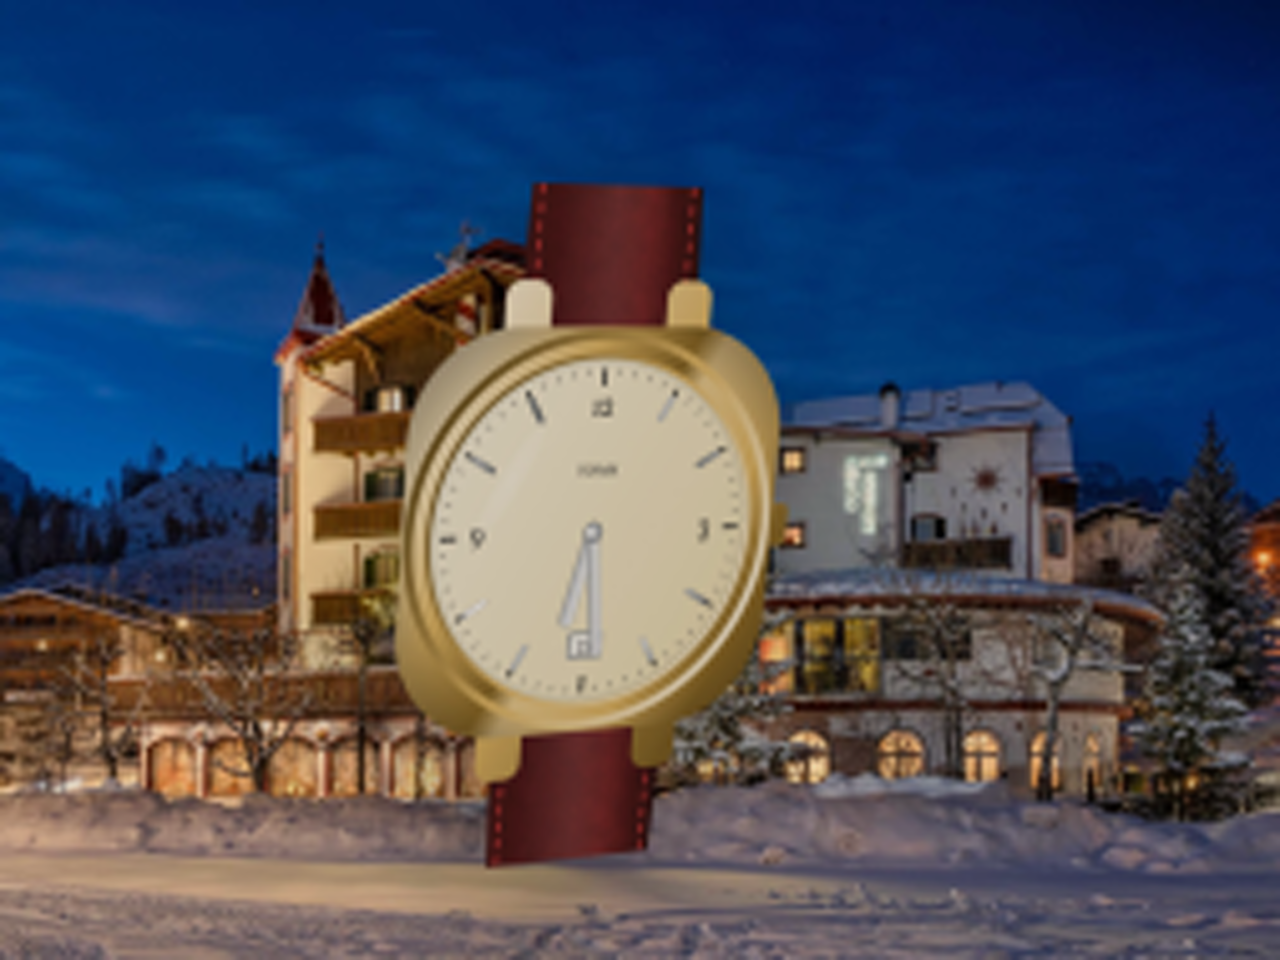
6,29
